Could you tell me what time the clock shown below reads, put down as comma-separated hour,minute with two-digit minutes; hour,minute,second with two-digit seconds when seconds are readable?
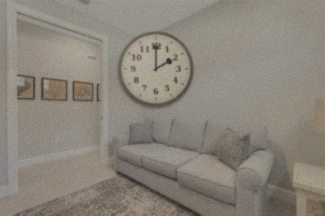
2,00
